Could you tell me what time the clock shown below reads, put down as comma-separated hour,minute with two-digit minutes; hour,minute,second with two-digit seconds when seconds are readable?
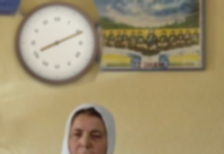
8,11
